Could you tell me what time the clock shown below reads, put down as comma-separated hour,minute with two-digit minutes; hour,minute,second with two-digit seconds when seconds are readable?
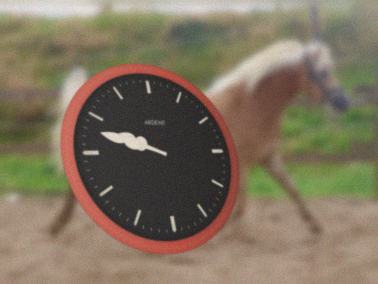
9,48
